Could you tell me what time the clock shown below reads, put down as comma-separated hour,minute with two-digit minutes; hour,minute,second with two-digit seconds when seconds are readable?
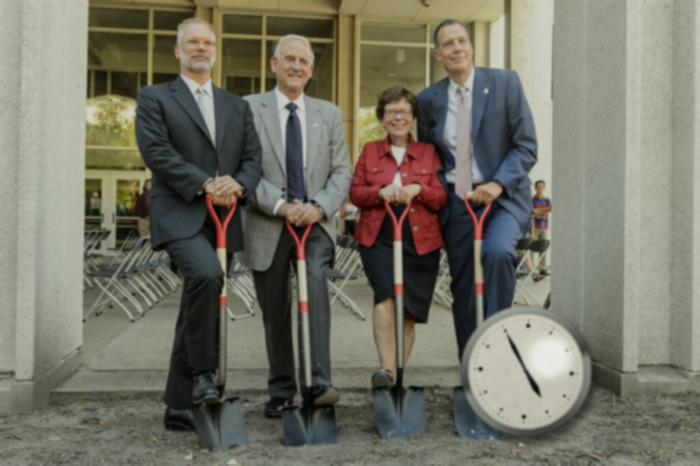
4,55
